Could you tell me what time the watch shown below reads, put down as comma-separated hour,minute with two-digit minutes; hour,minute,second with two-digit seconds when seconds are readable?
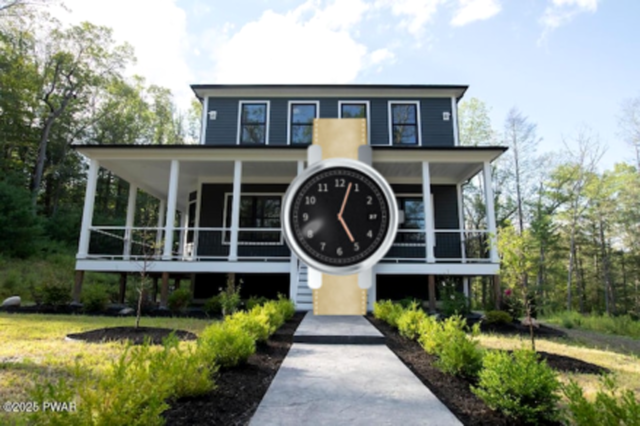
5,03
